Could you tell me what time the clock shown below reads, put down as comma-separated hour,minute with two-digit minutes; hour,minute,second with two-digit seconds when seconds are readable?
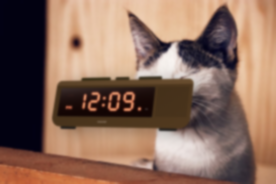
12,09
